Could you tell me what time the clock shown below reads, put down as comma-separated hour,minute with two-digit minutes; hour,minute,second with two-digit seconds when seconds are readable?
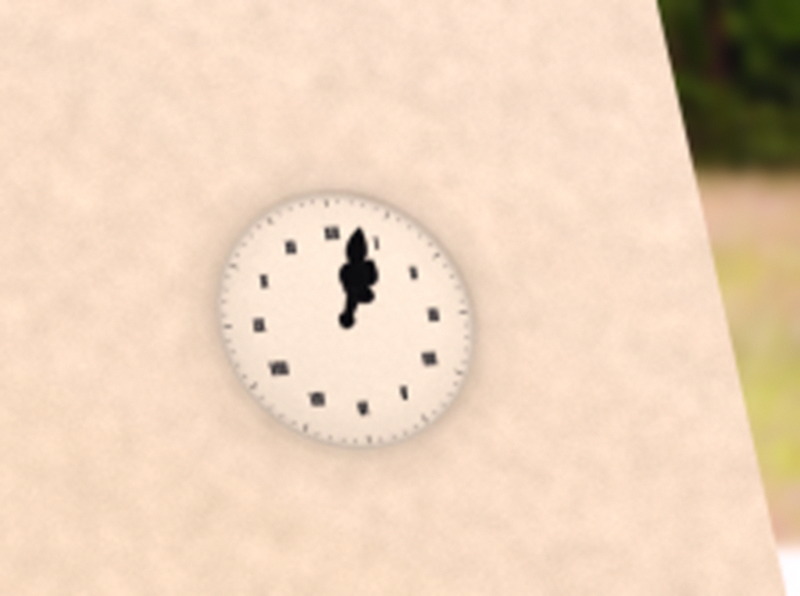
1,03
